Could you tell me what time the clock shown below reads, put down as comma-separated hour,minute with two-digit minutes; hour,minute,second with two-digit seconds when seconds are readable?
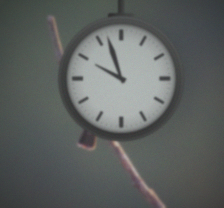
9,57
